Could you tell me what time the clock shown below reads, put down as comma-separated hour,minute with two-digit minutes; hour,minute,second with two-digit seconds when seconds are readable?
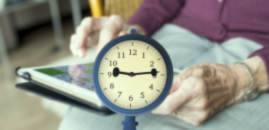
9,14
